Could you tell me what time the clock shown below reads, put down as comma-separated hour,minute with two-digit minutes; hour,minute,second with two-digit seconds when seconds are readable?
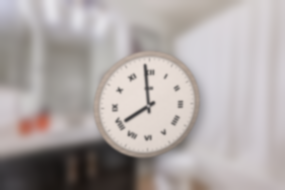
7,59
